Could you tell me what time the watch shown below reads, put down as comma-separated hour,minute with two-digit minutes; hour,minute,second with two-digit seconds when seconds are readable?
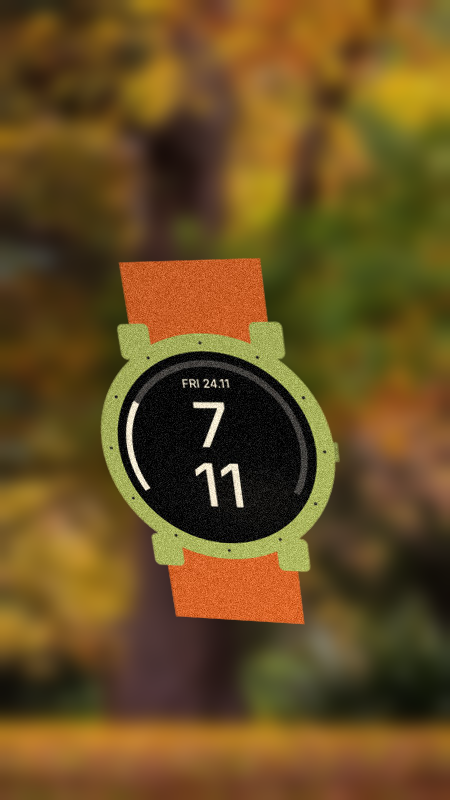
7,11
